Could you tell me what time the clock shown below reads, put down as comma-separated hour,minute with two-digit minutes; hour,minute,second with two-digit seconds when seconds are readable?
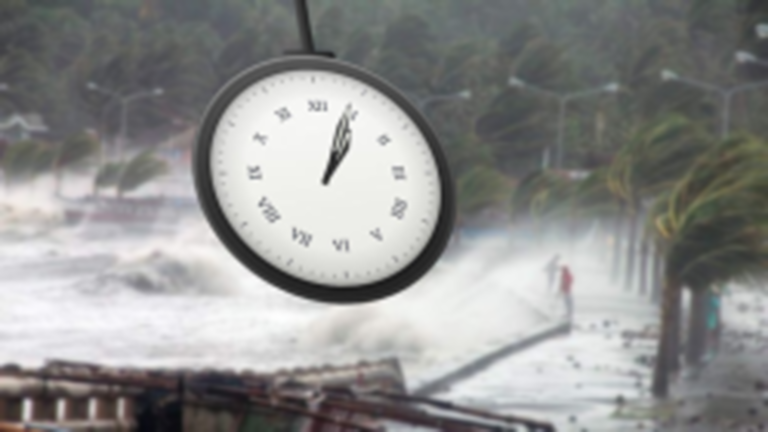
1,04
